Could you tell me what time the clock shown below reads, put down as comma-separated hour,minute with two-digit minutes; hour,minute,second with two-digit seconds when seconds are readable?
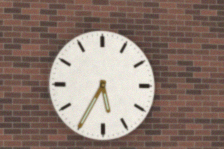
5,35
